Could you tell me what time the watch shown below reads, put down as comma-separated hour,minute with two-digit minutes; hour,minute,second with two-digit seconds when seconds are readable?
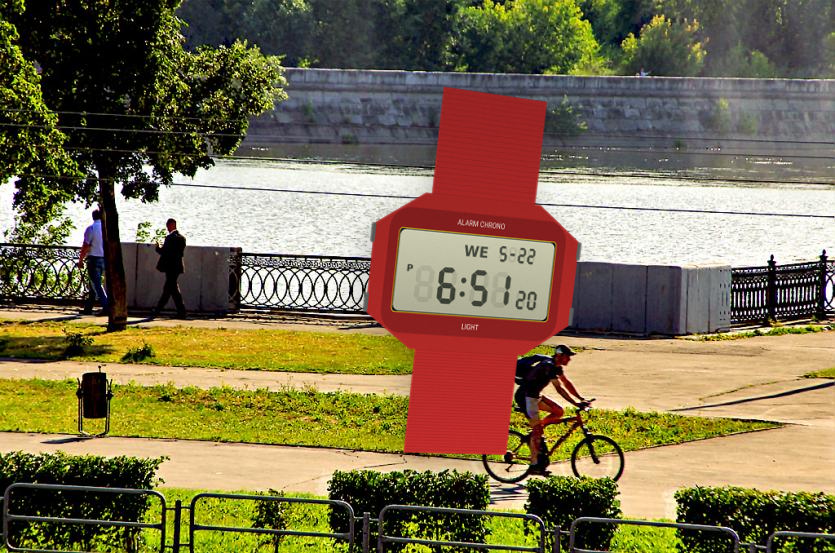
6,51,20
